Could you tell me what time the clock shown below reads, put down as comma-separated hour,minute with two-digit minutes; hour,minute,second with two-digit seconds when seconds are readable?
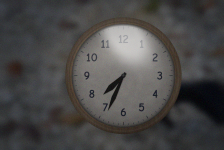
7,34
